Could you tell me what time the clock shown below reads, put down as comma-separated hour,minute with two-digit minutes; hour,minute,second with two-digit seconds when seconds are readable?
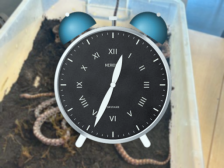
12,34
